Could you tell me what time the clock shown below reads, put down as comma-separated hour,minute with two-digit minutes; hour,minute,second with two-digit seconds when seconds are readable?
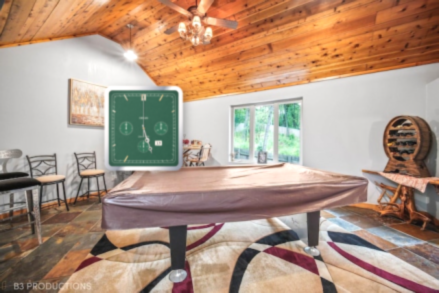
5,27
